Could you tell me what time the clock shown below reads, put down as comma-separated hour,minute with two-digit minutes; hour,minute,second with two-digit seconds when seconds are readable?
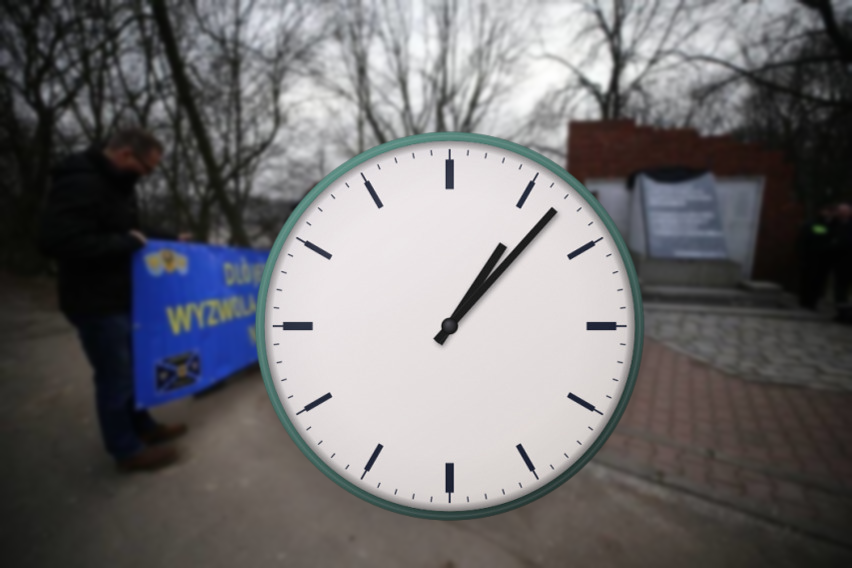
1,07
